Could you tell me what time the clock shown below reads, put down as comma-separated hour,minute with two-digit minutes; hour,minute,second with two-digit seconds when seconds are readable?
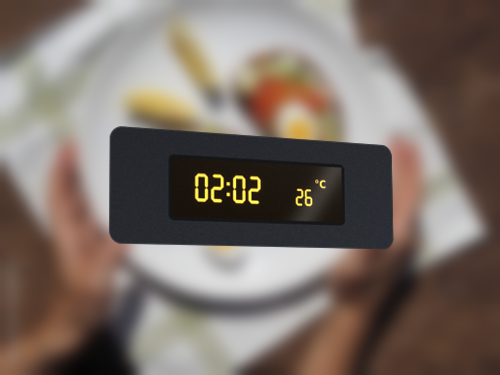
2,02
